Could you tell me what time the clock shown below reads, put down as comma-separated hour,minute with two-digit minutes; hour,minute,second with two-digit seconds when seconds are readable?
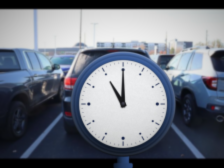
11,00
